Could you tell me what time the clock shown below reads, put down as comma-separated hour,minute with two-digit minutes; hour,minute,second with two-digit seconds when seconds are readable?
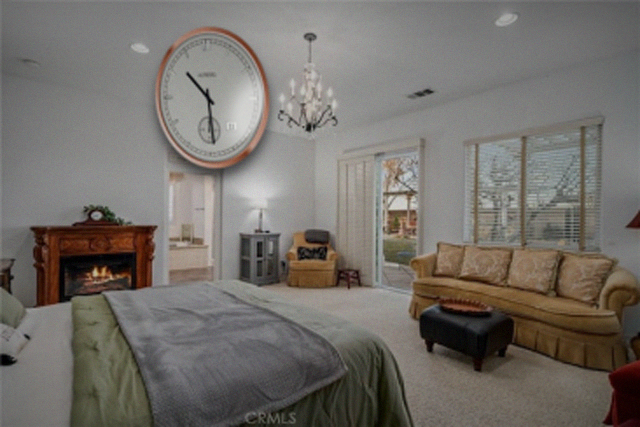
10,29
